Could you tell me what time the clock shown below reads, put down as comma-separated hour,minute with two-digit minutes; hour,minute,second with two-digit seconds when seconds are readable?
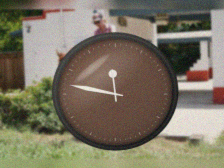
11,47
